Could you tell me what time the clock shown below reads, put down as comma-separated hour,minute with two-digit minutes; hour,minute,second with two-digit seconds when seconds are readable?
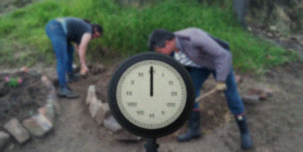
12,00
